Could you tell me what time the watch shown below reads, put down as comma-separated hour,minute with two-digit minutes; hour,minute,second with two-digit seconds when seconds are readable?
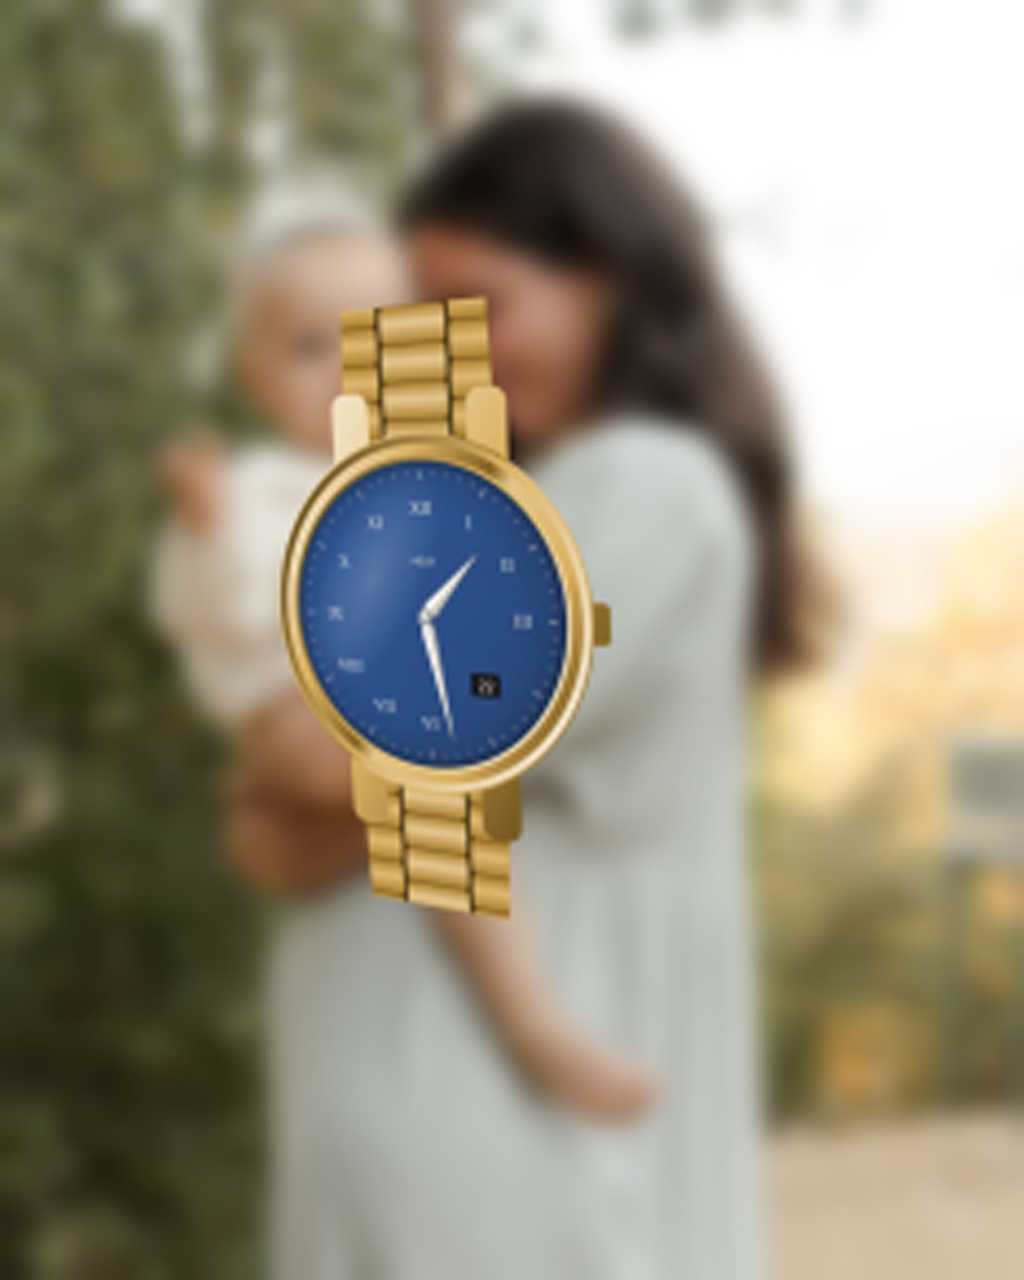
1,28
